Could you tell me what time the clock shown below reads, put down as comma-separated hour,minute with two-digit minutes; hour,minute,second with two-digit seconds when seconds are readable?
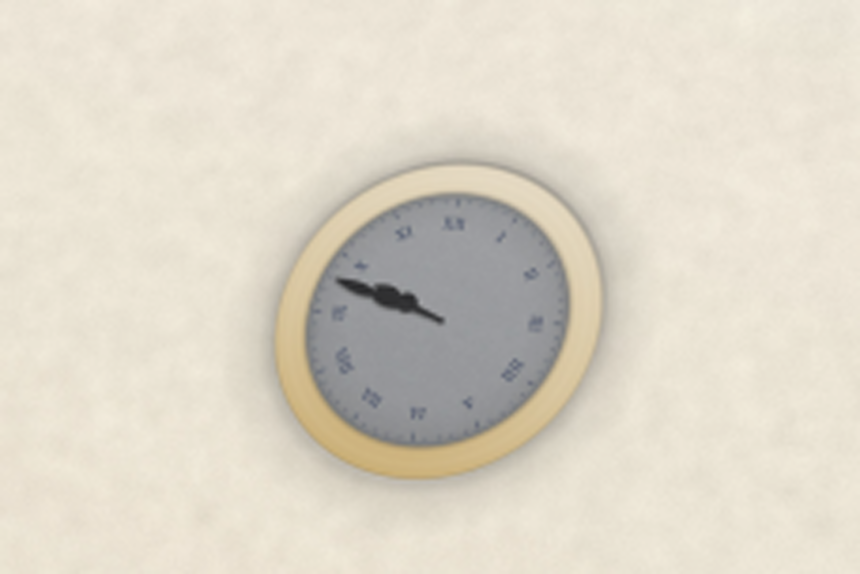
9,48
